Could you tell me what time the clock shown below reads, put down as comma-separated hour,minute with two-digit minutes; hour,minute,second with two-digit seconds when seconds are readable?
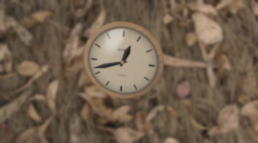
12,42
